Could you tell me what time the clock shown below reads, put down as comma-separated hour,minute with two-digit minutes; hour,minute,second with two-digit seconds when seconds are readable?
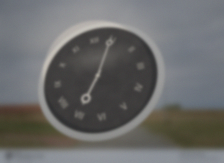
7,04
